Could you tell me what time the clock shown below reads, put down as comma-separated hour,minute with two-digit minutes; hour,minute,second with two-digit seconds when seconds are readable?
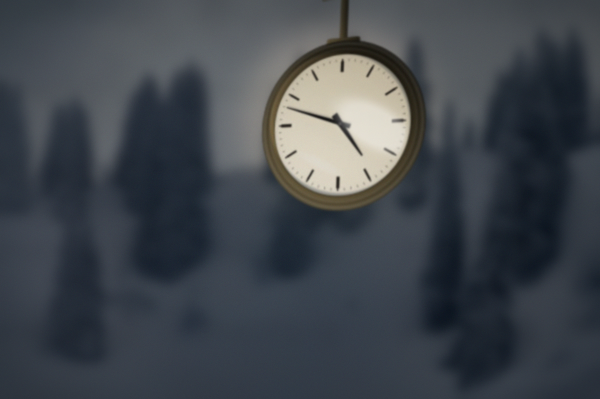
4,48
